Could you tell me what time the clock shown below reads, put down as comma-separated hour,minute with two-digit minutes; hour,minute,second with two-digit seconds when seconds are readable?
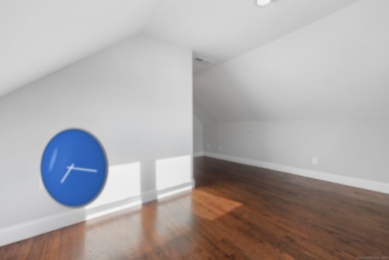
7,16
